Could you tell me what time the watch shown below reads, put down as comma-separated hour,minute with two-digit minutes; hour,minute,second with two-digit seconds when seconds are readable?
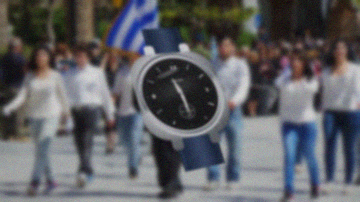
11,29
